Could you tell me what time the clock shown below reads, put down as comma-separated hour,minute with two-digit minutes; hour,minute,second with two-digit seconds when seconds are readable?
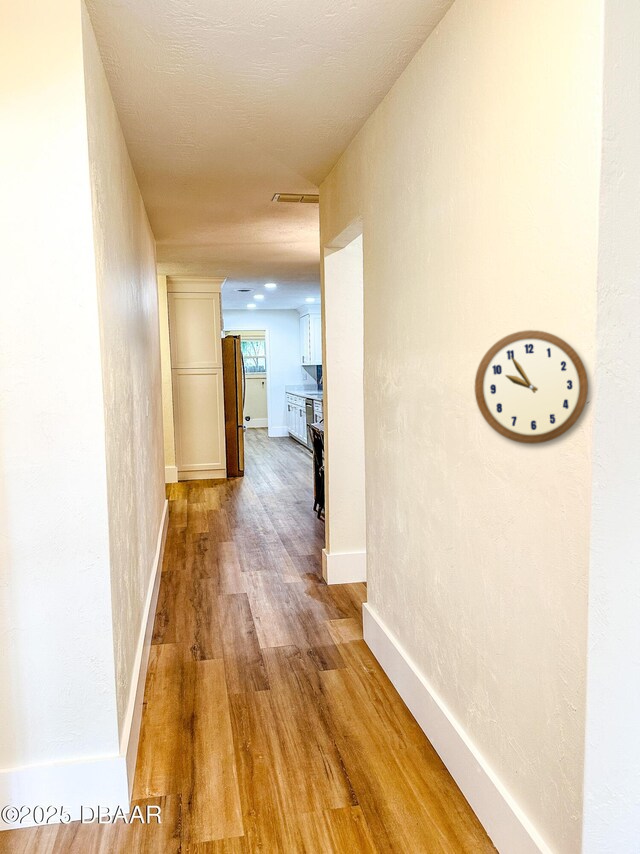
9,55
